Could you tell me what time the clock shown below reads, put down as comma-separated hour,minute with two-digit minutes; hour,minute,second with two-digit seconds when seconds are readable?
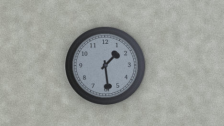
1,29
